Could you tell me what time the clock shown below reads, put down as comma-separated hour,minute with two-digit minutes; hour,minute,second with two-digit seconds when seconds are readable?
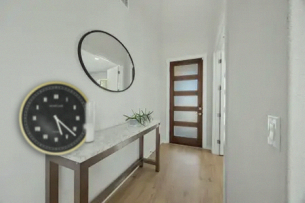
5,22
